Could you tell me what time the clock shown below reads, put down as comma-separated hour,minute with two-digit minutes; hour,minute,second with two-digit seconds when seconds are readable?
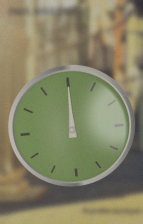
12,00
